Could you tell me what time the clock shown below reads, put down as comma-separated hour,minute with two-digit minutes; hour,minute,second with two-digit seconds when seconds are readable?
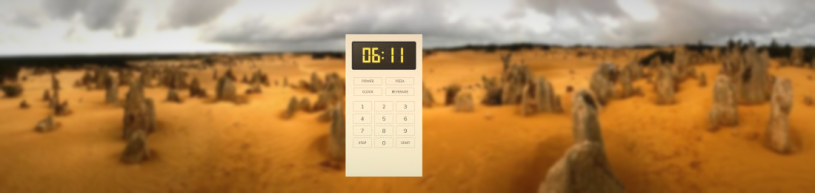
6,11
